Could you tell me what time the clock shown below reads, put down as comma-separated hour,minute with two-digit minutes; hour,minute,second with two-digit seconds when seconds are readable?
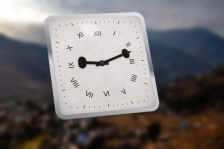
9,12
